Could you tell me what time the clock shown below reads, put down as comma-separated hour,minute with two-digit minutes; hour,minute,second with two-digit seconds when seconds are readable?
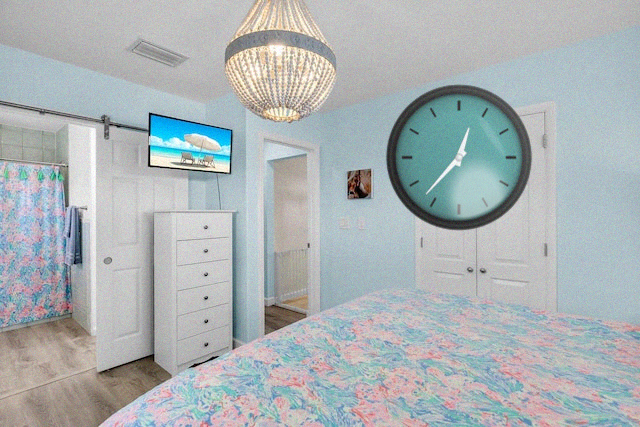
12,37
